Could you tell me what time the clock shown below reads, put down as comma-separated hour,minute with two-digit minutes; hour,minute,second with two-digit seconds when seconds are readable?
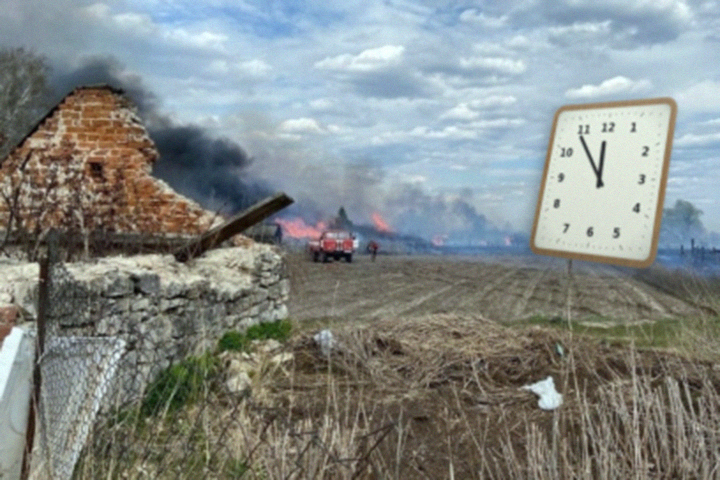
11,54
